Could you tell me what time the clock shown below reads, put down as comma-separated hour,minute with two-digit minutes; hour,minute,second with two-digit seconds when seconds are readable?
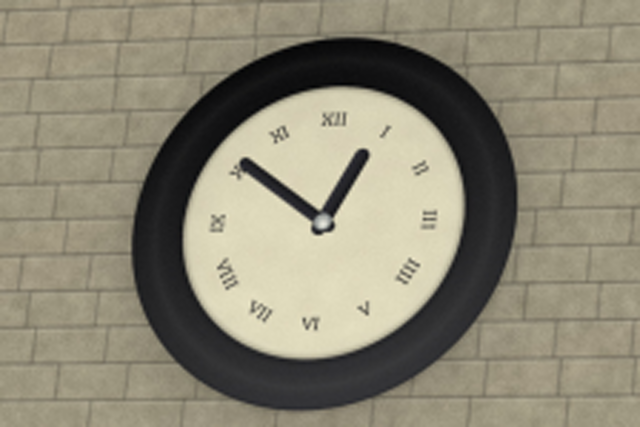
12,51
